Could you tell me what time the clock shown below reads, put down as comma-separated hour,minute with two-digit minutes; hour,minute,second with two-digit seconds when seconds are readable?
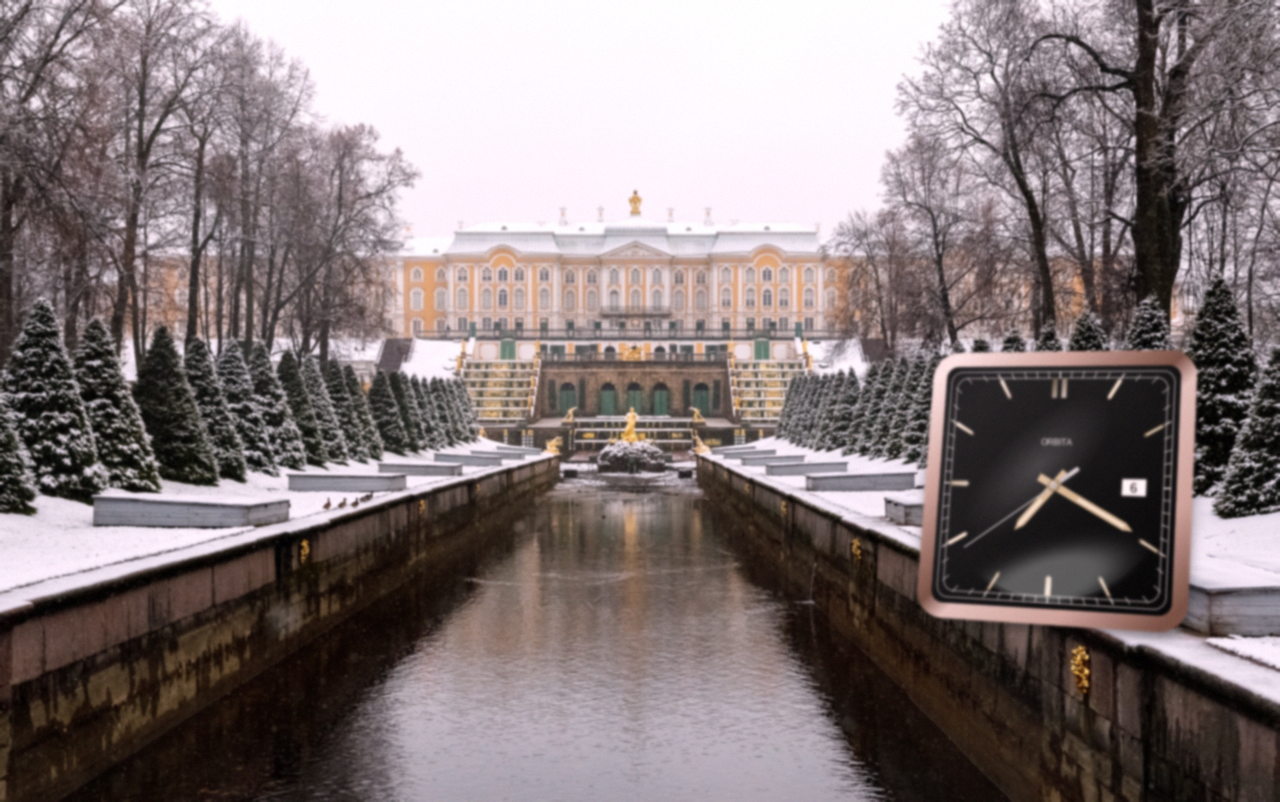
7,19,39
